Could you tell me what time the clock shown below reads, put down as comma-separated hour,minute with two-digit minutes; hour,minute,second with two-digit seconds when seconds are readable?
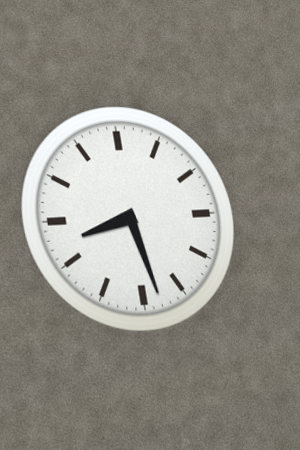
8,28
